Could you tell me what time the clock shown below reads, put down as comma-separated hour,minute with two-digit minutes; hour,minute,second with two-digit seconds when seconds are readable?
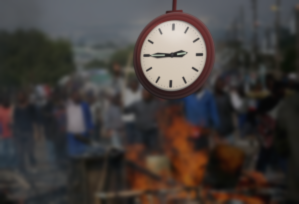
2,45
